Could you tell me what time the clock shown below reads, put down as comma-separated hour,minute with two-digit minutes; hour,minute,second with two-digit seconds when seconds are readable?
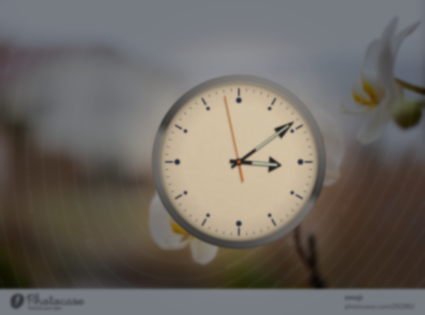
3,08,58
